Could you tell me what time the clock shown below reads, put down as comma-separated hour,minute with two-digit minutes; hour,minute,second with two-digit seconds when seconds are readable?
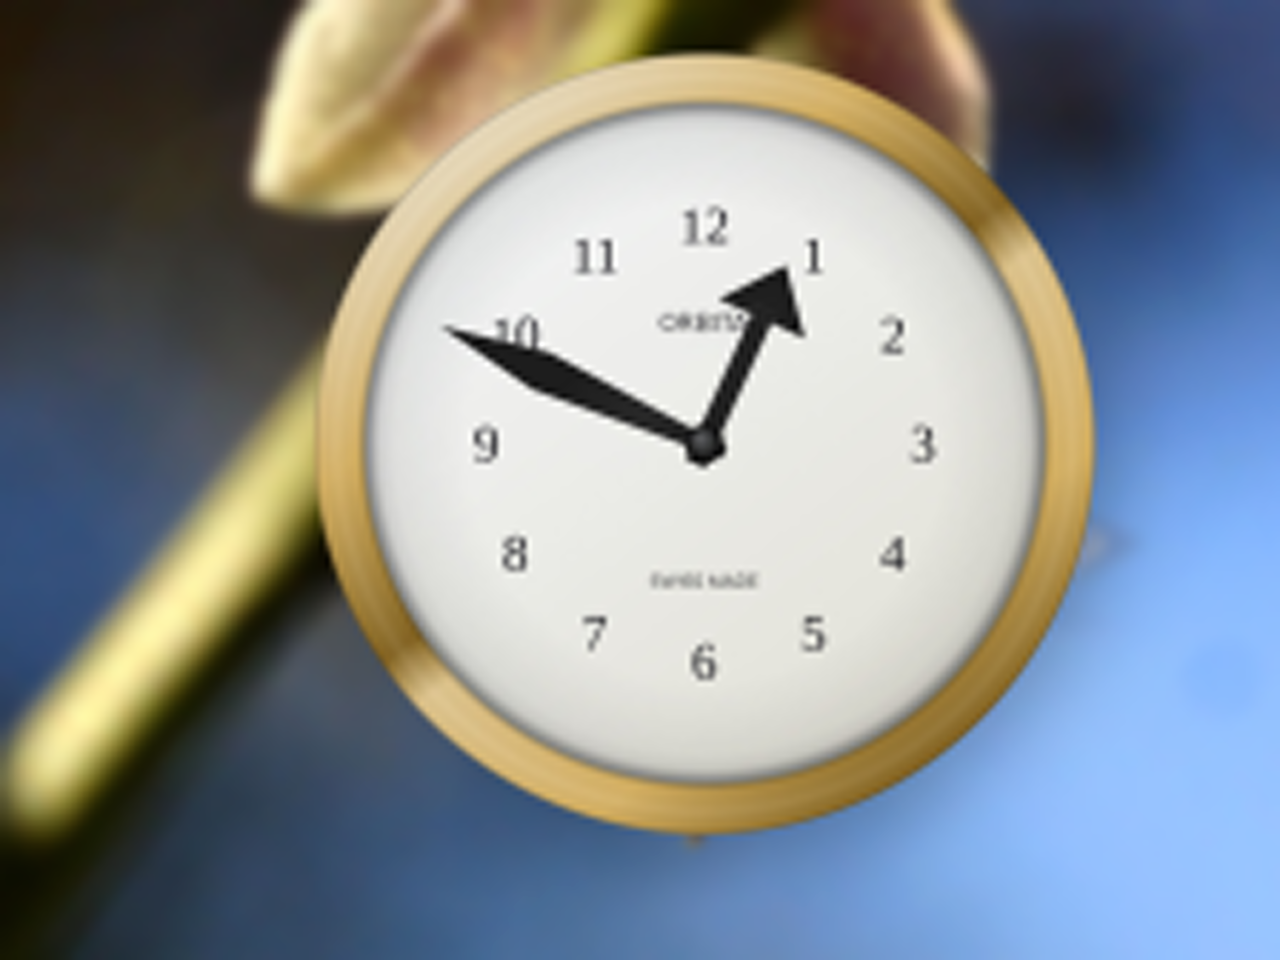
12,49
